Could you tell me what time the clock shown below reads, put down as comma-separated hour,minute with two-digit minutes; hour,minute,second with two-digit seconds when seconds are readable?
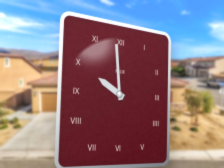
9,59
